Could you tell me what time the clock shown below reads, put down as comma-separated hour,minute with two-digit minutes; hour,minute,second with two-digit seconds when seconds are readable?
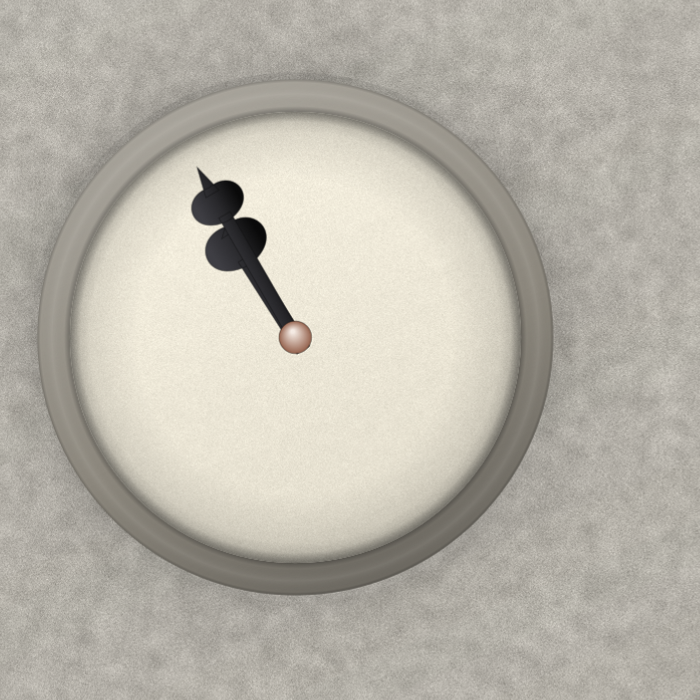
10,55
